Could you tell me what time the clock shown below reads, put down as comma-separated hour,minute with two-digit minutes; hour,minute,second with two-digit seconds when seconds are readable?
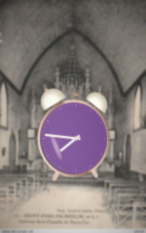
7,46
